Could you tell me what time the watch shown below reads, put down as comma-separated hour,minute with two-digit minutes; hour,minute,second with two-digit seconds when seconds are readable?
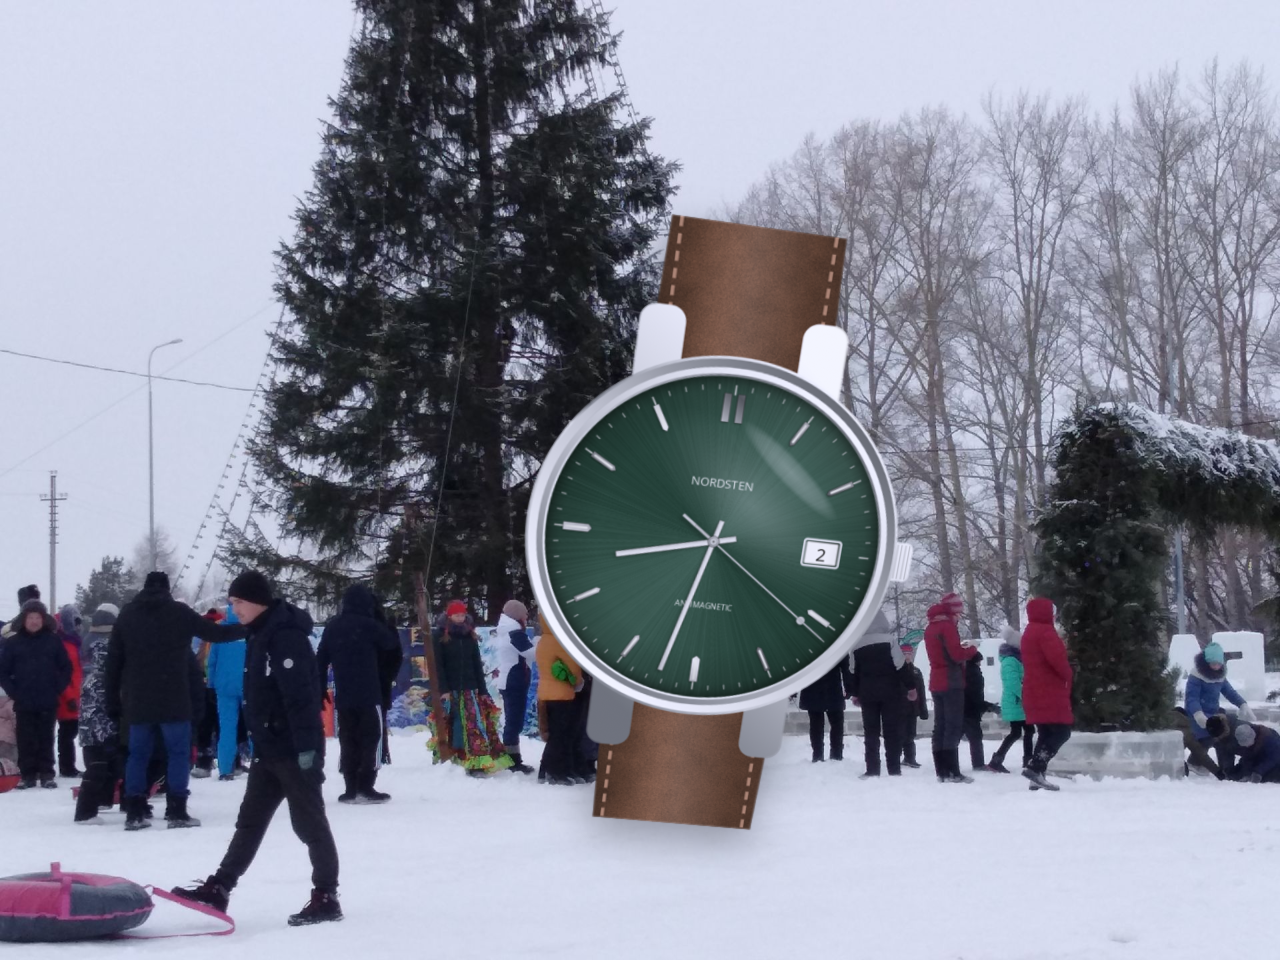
8,32,21
